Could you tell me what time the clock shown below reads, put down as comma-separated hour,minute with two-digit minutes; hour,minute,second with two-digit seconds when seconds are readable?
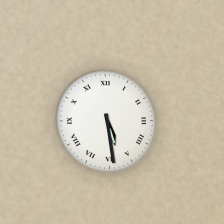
5,29
